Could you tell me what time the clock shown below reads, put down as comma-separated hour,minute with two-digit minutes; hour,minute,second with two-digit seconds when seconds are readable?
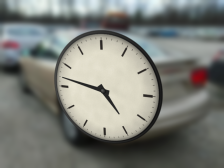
4,47
